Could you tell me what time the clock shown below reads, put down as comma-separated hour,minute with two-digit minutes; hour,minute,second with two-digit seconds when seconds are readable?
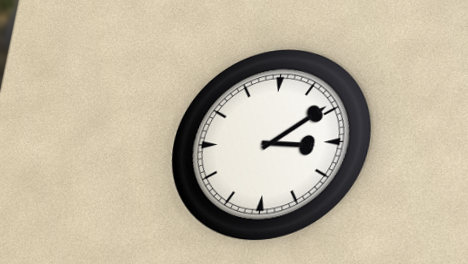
3,09
